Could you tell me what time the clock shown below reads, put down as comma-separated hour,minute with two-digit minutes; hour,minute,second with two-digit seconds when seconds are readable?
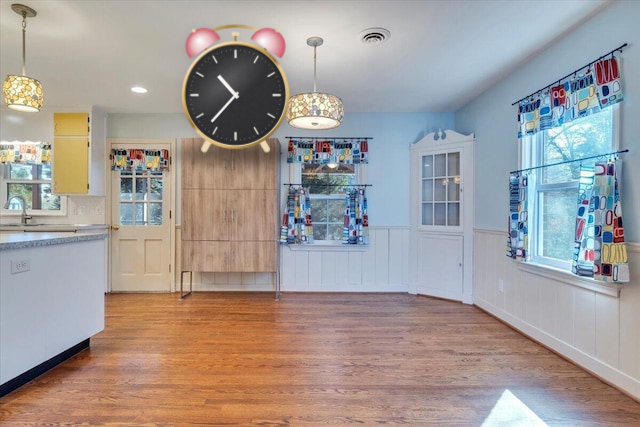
10,37
